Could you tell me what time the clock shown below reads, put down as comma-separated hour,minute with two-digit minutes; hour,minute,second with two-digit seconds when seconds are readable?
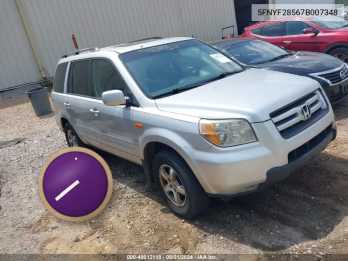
7,38
